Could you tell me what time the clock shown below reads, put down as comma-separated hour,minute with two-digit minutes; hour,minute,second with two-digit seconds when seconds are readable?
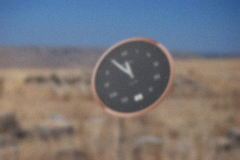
11,55
